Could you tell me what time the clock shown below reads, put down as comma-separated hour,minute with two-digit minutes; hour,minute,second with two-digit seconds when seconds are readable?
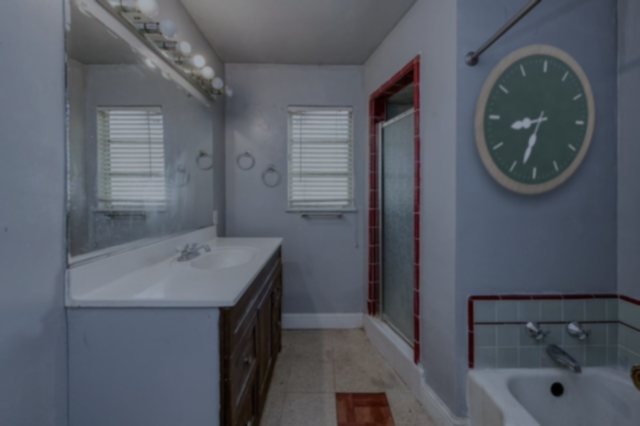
8,33
